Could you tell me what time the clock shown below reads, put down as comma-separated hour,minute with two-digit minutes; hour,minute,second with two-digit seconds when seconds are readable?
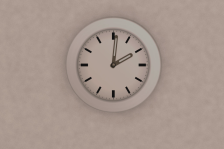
2,01
